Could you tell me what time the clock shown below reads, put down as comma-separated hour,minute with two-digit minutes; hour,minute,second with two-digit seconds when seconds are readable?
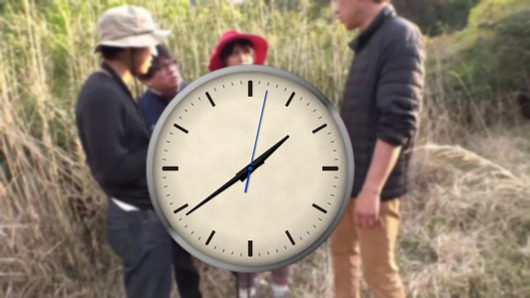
1,39,02
